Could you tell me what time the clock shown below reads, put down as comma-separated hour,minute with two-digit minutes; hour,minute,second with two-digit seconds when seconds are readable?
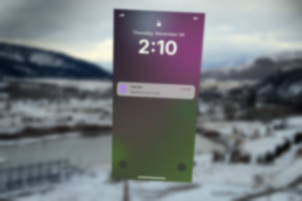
2,10
